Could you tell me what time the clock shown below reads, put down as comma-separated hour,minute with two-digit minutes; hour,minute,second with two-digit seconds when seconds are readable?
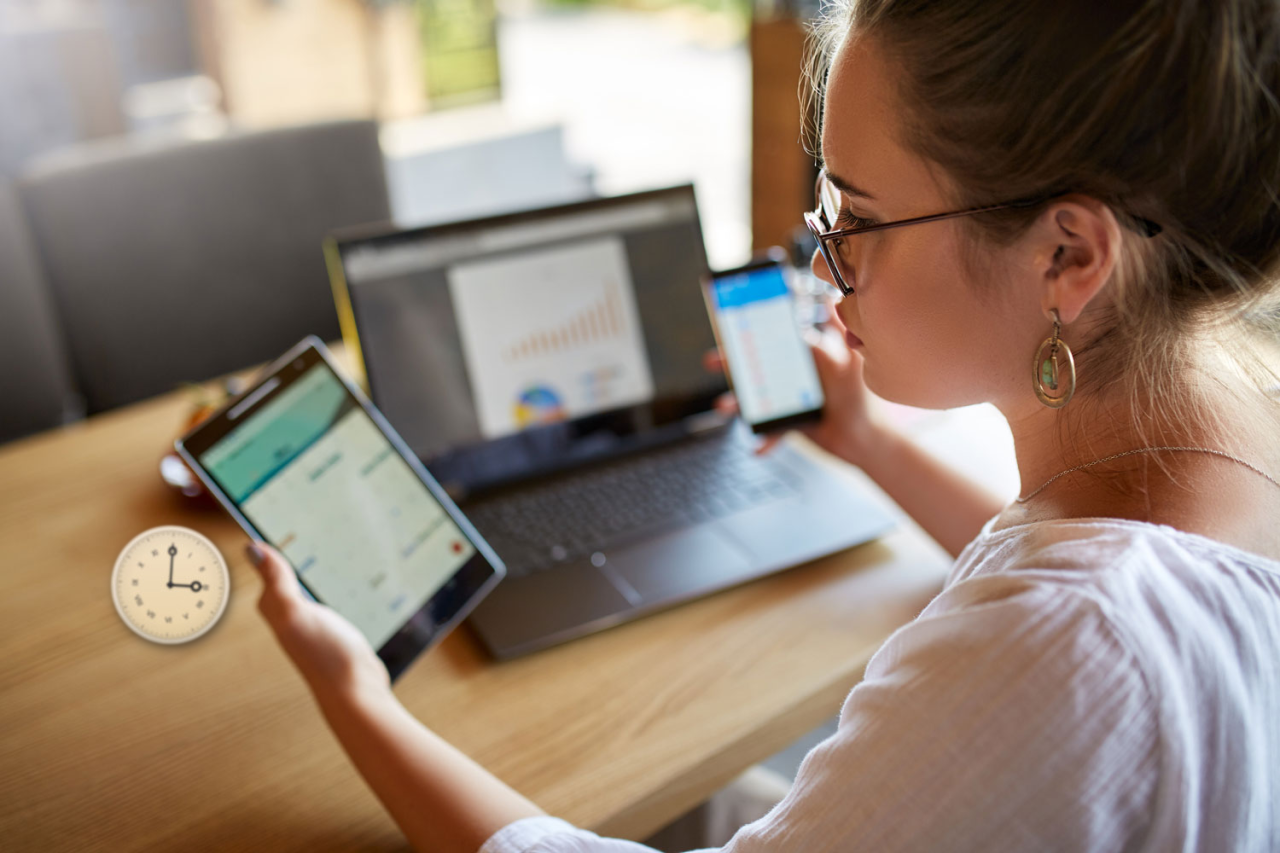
3,00
